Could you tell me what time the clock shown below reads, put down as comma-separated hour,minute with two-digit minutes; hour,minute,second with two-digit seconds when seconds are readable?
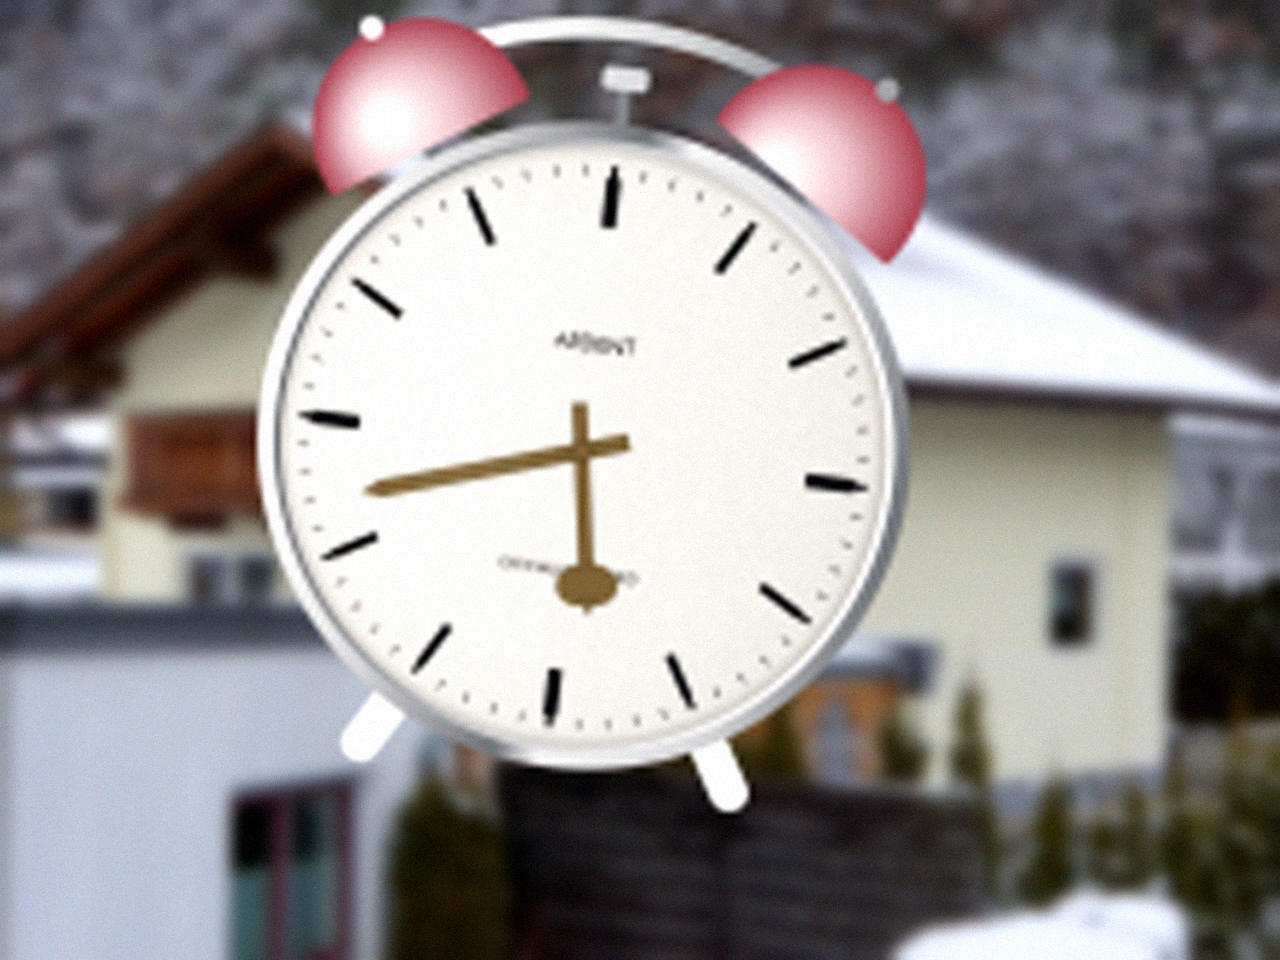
5,42
